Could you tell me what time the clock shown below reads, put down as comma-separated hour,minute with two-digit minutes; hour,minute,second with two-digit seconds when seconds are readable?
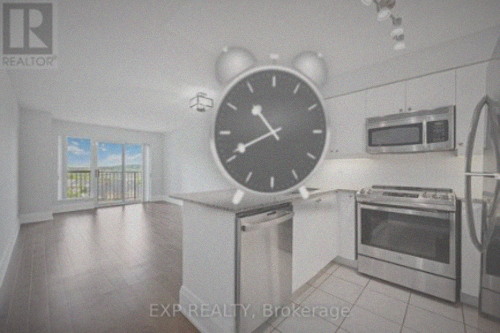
10,41
